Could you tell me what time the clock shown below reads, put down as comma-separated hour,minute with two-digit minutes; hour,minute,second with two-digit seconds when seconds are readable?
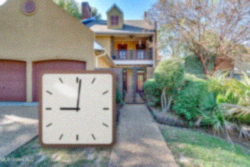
9,01
